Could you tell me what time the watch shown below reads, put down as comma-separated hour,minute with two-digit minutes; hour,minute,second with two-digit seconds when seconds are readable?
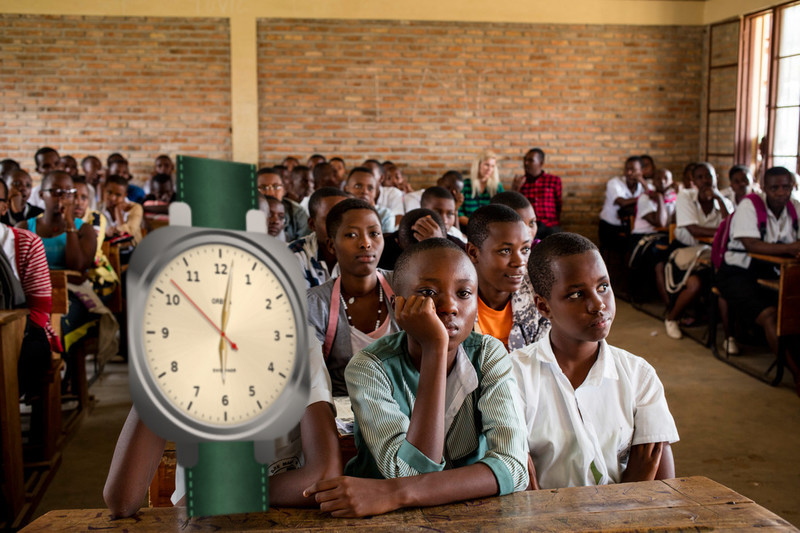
6,01,52
